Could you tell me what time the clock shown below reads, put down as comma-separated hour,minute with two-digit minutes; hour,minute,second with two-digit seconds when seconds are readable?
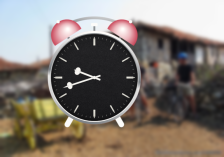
9,42
